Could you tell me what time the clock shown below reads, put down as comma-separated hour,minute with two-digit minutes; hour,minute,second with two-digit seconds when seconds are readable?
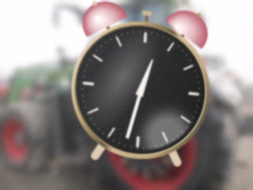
12,32
